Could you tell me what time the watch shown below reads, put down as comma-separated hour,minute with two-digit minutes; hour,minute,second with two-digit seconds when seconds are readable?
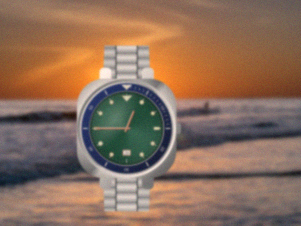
12,45
